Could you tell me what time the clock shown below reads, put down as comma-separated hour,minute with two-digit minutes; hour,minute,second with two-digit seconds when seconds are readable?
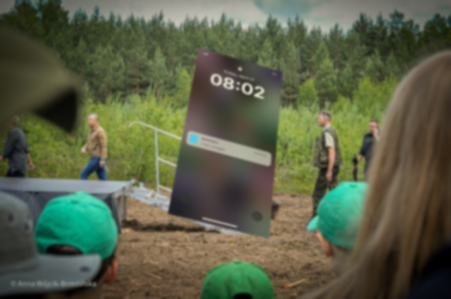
8,02
